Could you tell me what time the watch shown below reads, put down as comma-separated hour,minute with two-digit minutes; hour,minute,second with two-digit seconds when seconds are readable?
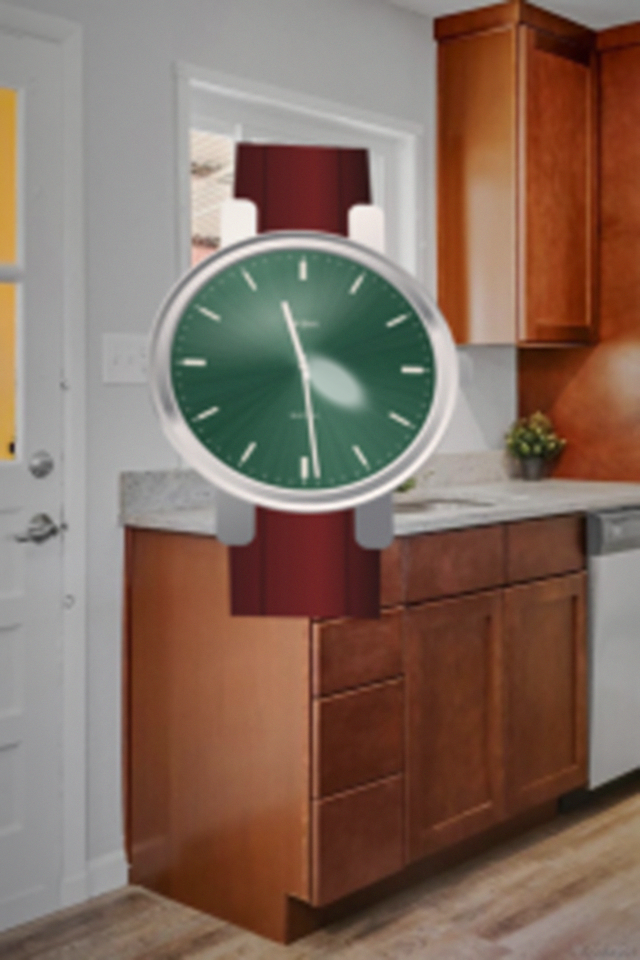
11,29
